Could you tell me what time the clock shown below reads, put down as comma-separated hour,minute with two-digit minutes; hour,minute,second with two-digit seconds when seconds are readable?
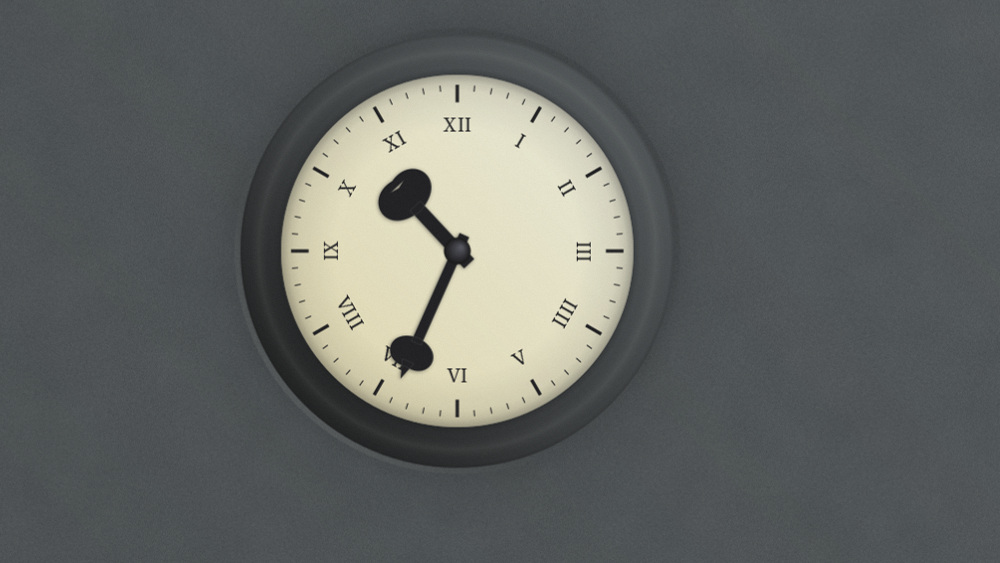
10,34
